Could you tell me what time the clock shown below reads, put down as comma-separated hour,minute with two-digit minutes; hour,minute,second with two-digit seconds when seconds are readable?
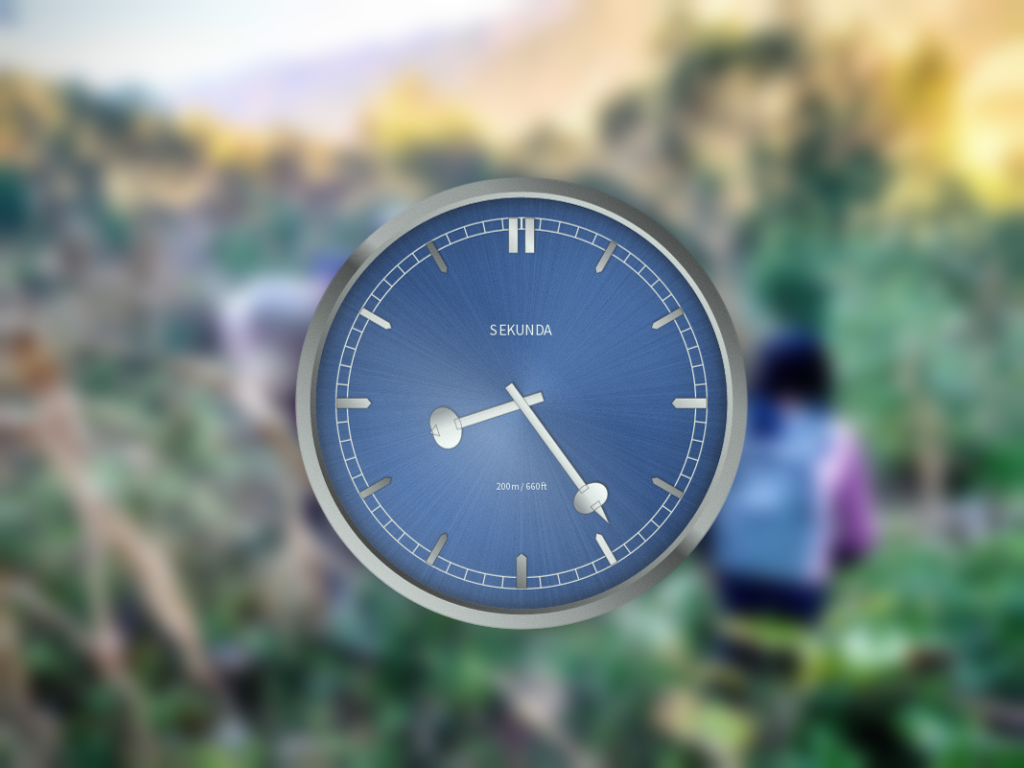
8,24
